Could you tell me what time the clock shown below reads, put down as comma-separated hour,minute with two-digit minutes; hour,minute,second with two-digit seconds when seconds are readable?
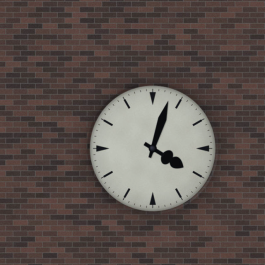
4,03
